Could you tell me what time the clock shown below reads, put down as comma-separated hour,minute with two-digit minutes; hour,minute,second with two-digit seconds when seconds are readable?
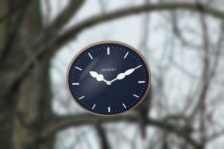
10,10
